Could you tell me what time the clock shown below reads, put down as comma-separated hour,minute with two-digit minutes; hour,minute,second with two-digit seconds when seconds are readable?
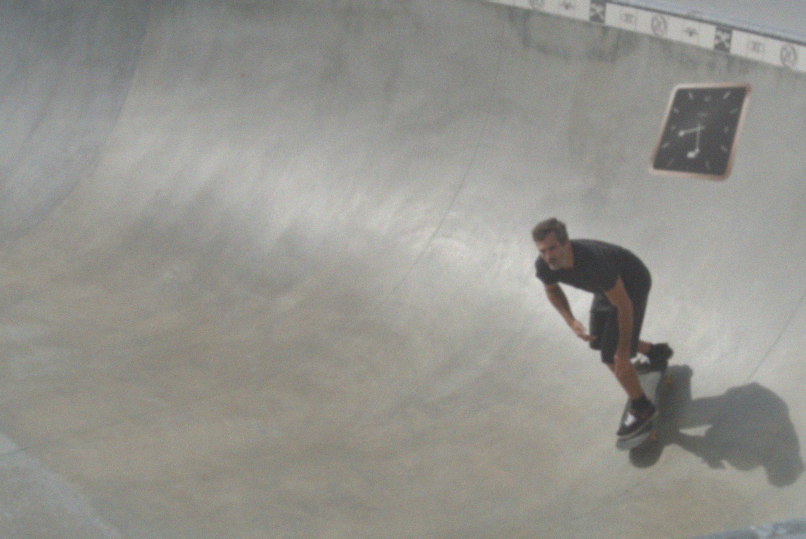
8,28
